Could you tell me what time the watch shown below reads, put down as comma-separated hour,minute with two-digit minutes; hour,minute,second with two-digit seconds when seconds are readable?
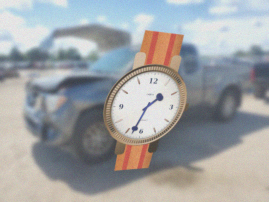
1,33
